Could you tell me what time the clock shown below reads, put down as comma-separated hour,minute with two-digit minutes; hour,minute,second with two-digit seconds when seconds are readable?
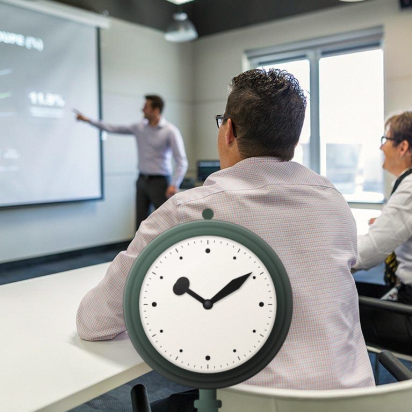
10,09
